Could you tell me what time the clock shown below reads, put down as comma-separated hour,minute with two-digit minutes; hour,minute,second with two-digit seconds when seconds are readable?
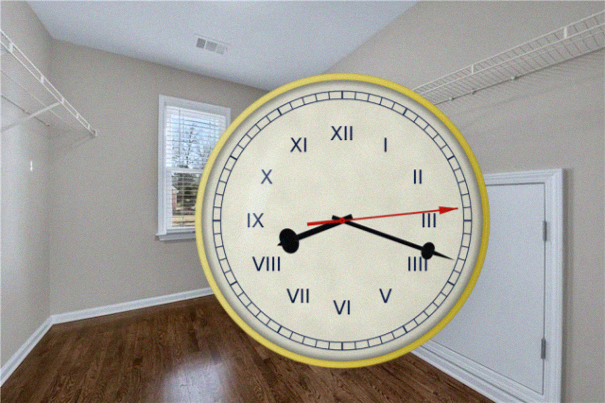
8,18,14
